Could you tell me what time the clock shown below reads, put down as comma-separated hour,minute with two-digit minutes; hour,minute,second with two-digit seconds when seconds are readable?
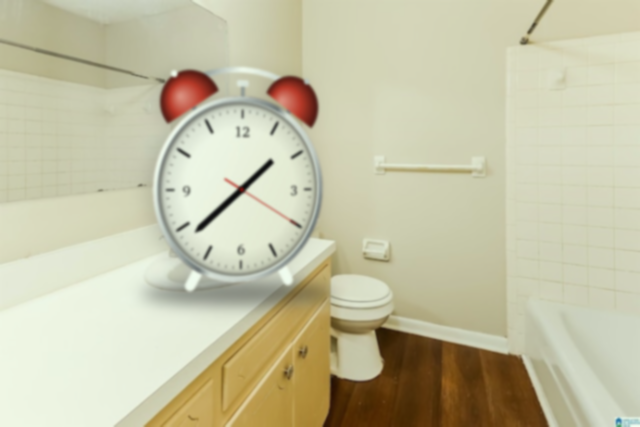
1,38,20
